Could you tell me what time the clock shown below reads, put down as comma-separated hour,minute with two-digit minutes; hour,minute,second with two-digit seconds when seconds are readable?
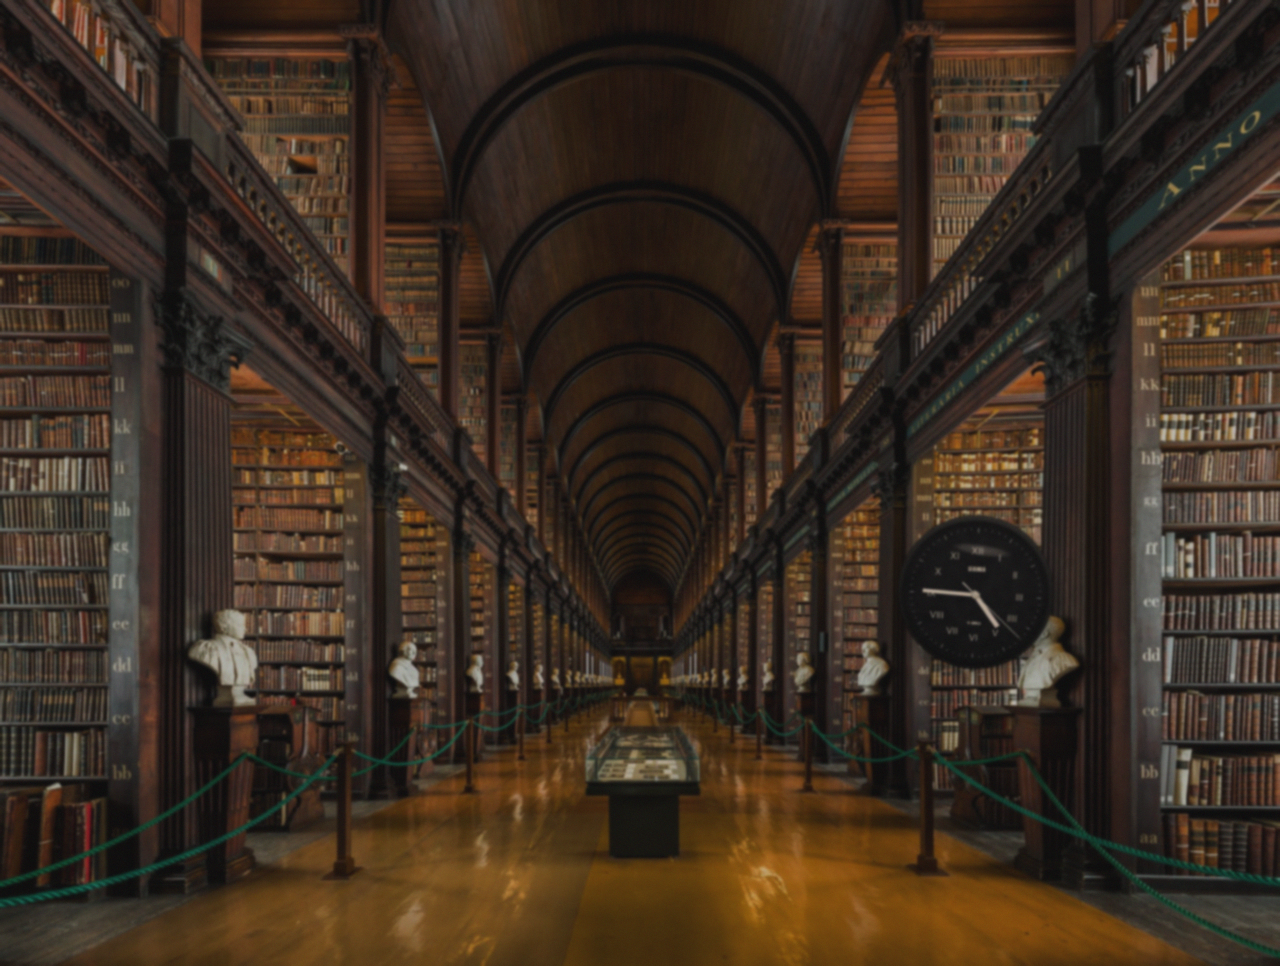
4,45,22
